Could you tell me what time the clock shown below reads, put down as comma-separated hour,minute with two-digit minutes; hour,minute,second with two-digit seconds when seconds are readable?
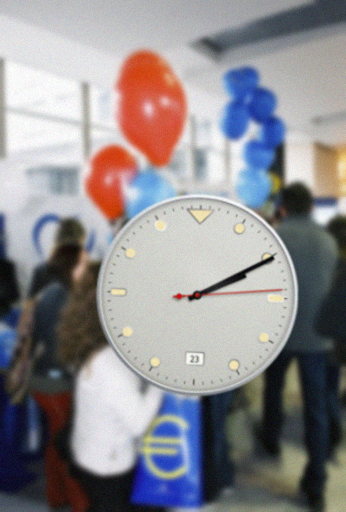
2,10,14
